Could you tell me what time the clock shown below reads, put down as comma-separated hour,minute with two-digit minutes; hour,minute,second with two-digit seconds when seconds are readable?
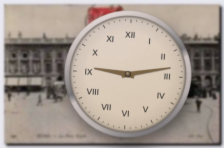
9,13
